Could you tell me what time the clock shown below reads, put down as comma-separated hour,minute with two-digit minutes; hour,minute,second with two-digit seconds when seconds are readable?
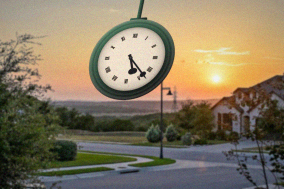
5,23
